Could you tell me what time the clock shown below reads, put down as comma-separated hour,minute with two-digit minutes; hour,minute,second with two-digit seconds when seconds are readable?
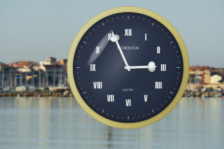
2,56
